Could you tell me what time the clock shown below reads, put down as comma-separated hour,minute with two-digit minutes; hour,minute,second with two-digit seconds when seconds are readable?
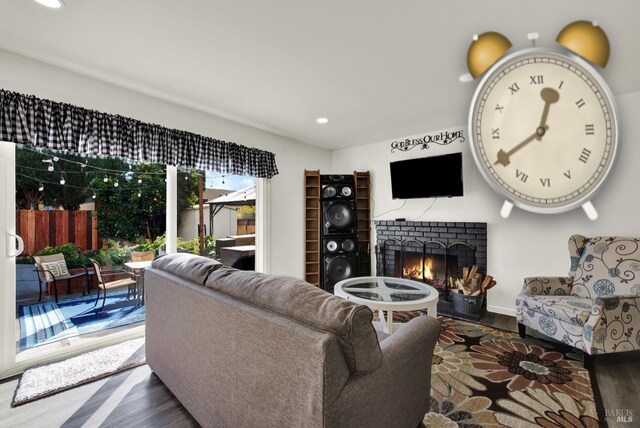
12,40
